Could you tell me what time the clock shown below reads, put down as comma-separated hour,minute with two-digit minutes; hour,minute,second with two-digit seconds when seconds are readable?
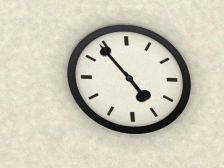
4,54
